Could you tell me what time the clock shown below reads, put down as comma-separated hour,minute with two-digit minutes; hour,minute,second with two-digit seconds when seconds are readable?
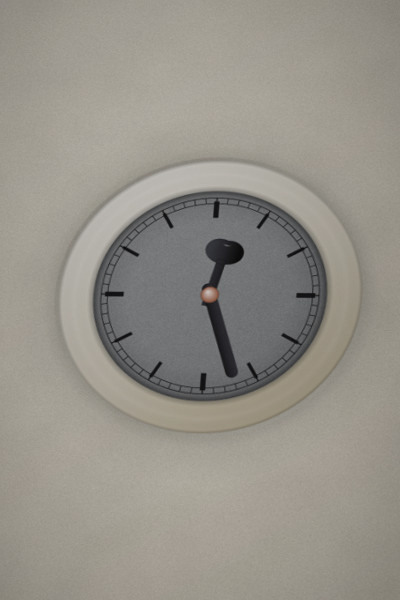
12,27
